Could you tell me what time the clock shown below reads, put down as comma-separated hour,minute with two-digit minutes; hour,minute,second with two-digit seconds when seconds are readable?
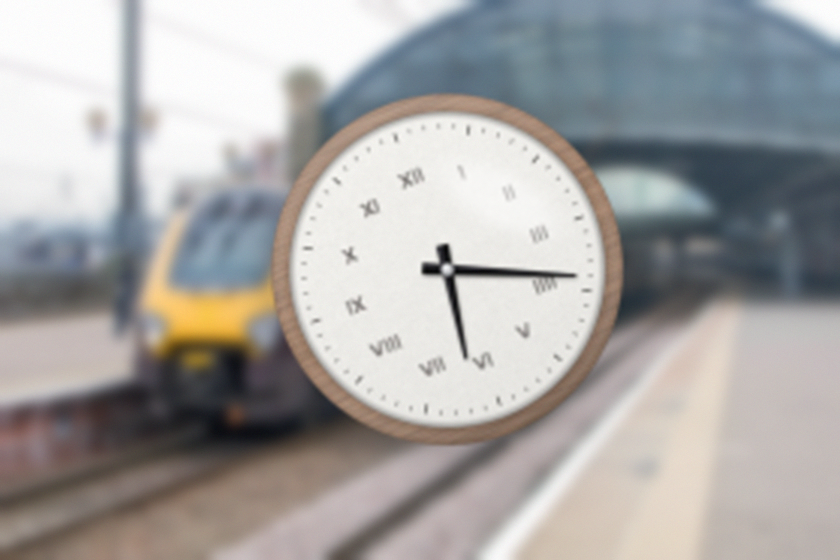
6,19
